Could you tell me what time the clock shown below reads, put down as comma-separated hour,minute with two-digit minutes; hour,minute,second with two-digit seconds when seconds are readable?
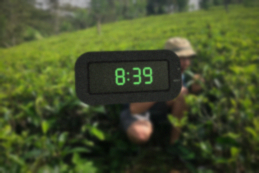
8,39
